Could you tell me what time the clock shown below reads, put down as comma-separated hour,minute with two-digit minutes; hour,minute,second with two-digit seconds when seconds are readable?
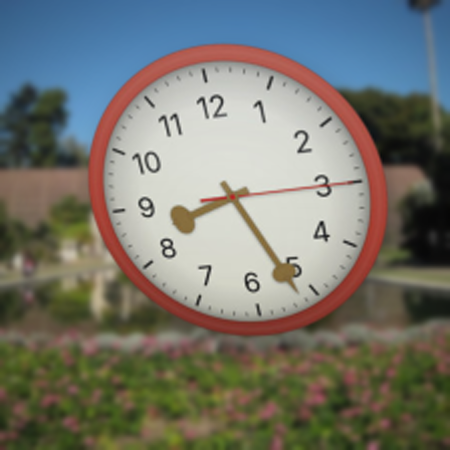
8,26,15
